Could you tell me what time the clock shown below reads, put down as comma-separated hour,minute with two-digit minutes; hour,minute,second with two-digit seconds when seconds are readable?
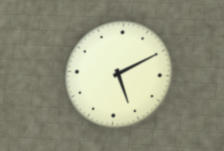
5,10
